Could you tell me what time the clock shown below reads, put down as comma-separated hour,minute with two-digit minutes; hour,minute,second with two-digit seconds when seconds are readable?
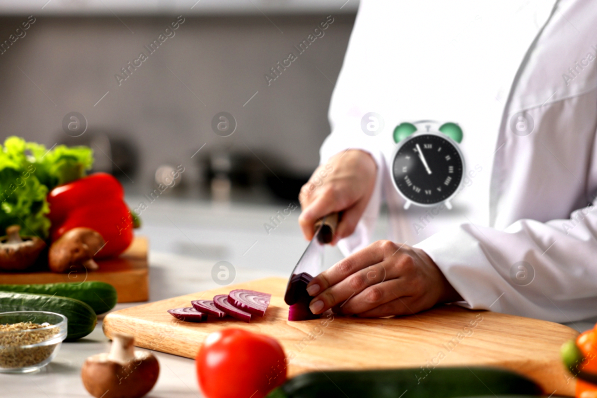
10,56
